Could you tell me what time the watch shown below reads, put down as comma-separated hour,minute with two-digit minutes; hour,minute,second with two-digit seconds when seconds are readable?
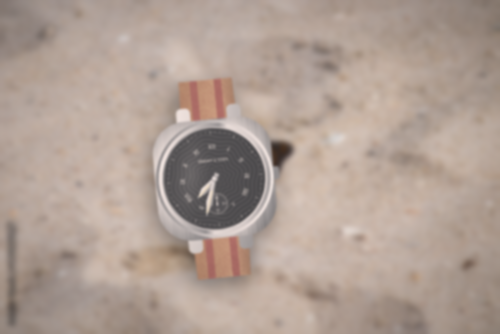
7,33
